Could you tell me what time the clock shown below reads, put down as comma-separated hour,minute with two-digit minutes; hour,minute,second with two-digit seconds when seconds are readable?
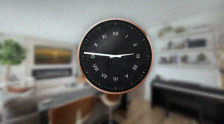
2,46
